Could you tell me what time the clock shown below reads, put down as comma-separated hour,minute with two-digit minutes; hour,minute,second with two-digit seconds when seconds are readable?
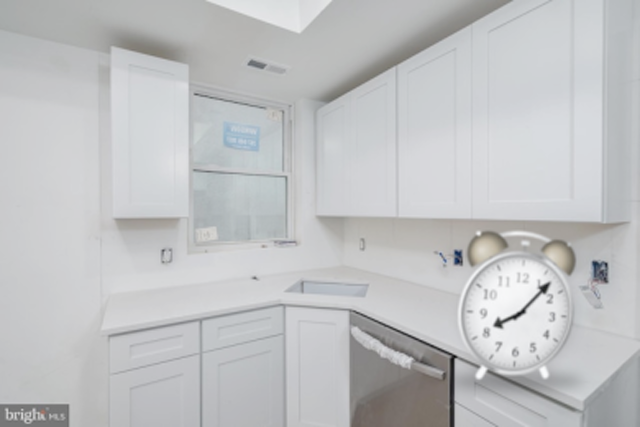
8,07
